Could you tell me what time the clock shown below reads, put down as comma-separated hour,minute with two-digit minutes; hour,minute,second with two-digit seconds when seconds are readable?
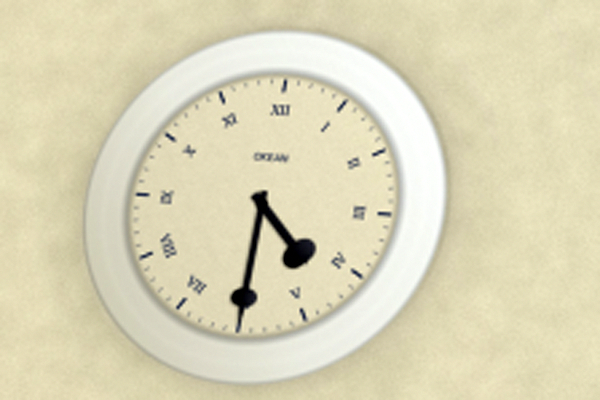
4,30
